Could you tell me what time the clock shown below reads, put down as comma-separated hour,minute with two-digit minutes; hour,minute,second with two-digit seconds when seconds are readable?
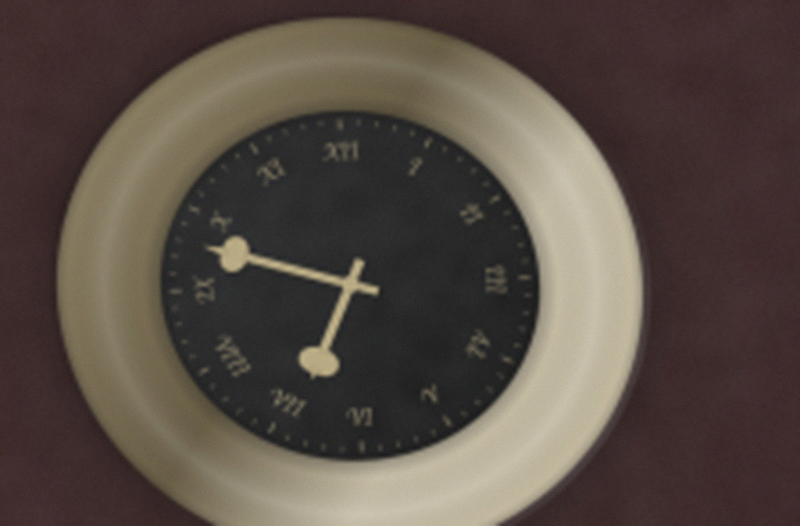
6,48
